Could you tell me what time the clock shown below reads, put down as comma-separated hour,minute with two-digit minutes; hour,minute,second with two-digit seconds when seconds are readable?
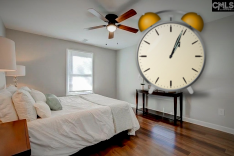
1,04
